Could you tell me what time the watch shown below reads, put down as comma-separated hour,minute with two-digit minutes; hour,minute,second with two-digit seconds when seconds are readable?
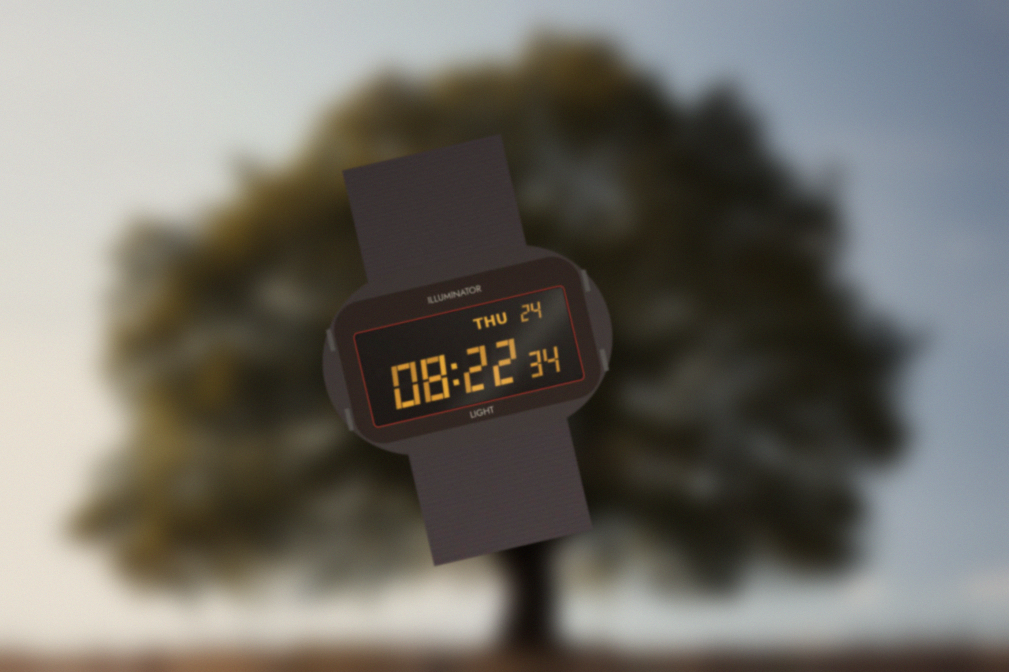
8,22,34
